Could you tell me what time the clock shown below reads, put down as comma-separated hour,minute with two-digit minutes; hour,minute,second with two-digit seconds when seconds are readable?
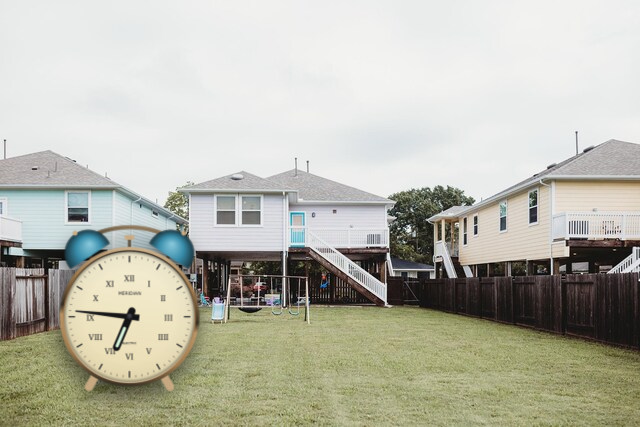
6,46
